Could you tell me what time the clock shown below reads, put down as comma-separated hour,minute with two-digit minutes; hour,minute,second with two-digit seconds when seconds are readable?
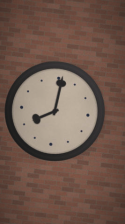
8,01
